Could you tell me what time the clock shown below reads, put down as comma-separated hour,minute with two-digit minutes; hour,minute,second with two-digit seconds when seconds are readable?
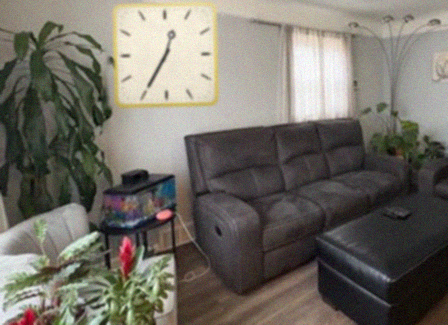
12,35
